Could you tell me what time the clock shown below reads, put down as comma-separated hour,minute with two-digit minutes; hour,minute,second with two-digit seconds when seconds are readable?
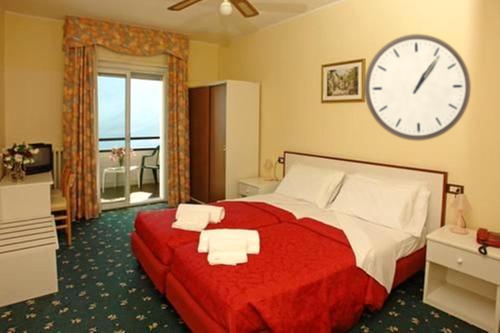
1,06
